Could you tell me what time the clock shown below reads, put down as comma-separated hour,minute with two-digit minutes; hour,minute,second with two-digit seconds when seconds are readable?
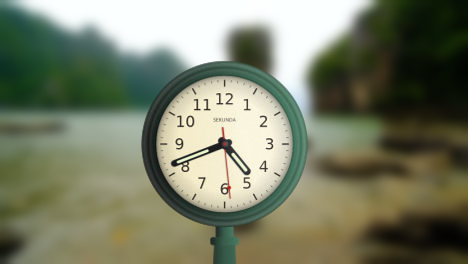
4,41,29
